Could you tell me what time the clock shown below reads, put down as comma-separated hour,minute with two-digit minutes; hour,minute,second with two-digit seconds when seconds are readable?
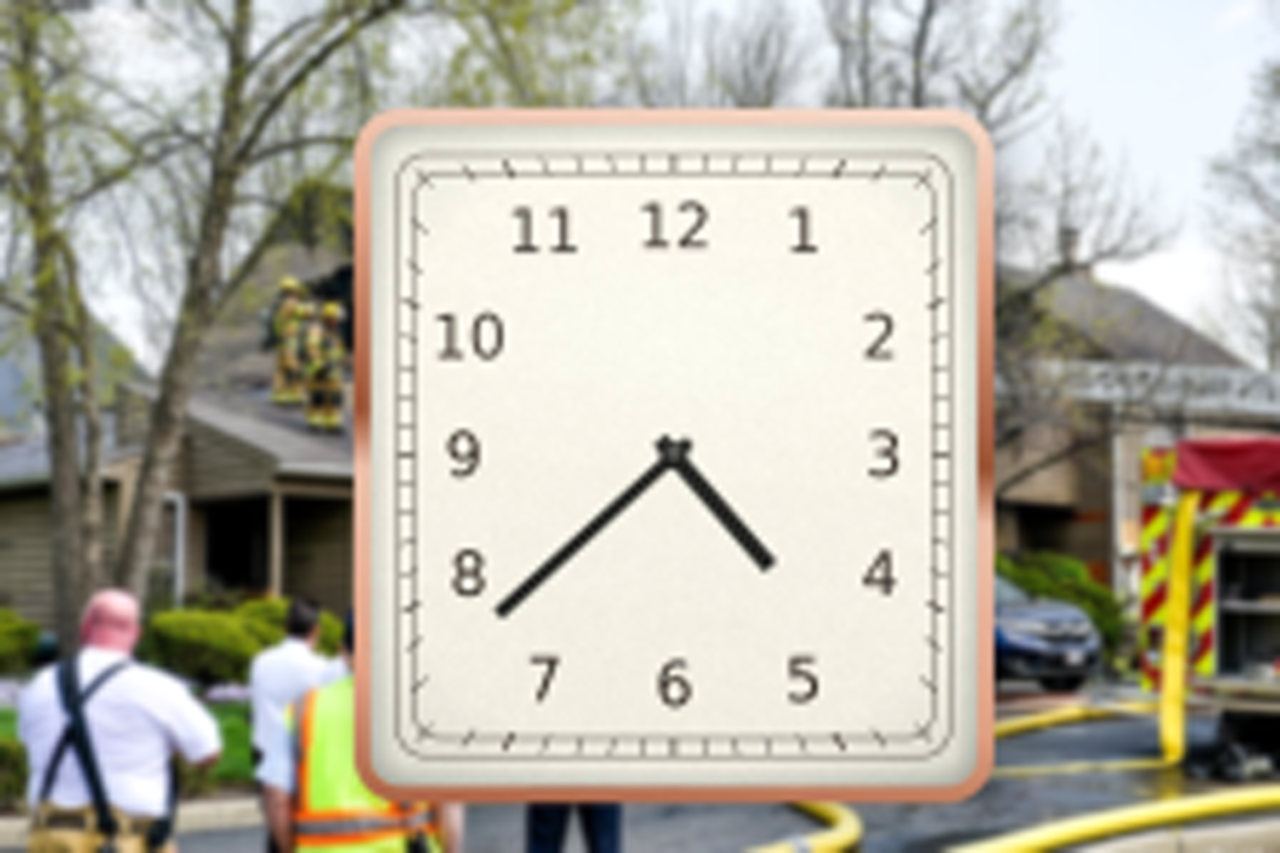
4,38
